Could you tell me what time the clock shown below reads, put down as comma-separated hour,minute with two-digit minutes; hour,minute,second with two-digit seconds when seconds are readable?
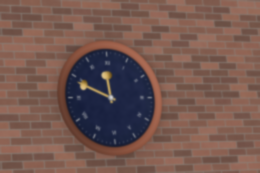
11,49
